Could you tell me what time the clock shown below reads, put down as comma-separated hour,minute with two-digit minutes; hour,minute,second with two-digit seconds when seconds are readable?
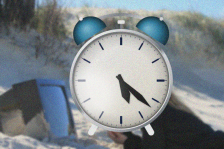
5,22
